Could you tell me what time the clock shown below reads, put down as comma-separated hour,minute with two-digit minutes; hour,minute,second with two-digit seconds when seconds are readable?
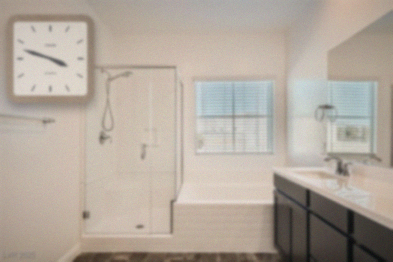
3,48
